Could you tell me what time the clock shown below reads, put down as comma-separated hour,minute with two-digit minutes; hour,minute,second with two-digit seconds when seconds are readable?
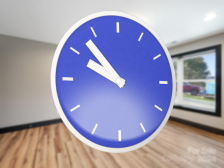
9,53
